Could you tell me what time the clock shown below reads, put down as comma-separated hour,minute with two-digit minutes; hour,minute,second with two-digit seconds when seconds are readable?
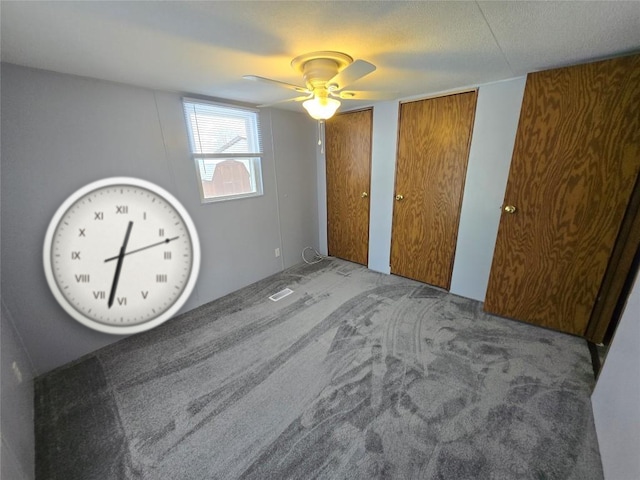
12,32,12
